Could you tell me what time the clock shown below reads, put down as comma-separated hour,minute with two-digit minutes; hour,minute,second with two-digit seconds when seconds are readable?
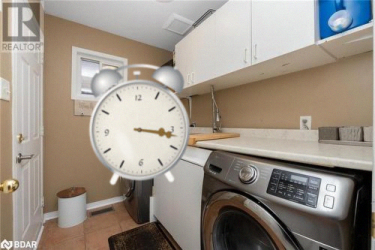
3,17
